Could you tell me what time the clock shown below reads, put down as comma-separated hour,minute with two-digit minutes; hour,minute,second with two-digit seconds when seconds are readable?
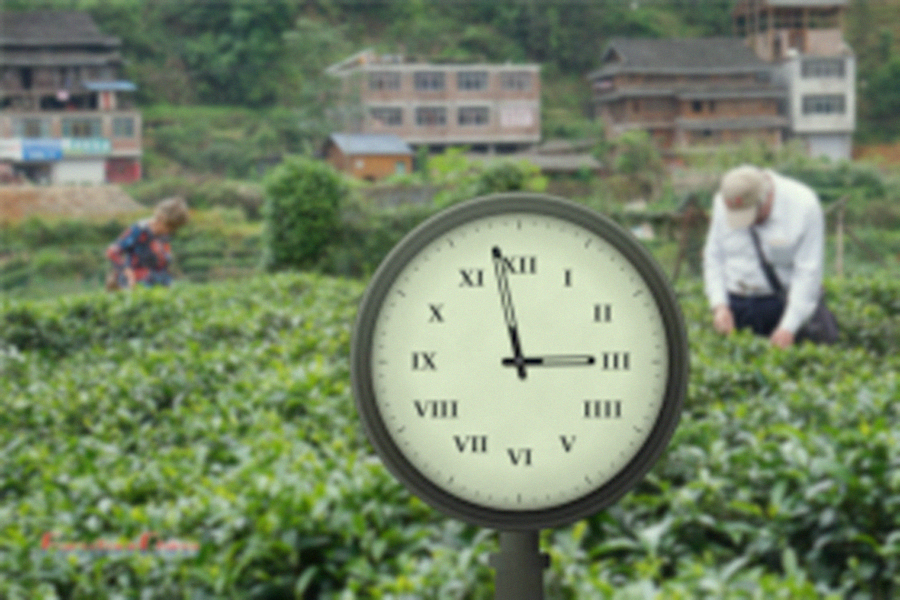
2,58
